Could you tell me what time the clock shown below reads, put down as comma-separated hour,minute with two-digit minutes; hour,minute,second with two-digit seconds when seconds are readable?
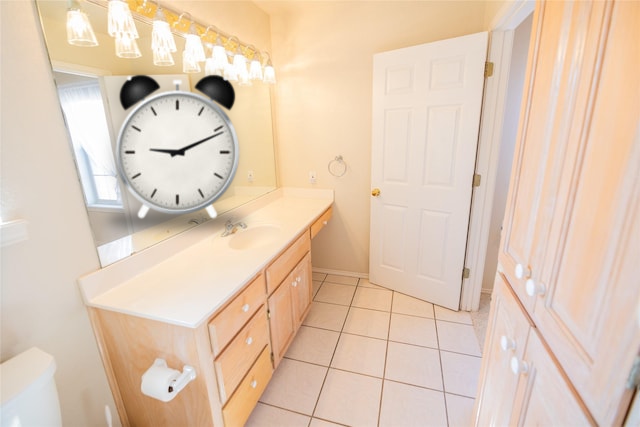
9,11
